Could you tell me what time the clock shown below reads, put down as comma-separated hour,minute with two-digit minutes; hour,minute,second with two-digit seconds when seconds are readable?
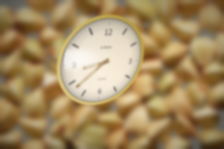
8,38
